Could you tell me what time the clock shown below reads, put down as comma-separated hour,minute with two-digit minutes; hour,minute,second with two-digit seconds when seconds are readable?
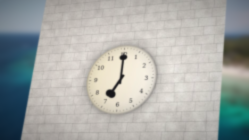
7,00
